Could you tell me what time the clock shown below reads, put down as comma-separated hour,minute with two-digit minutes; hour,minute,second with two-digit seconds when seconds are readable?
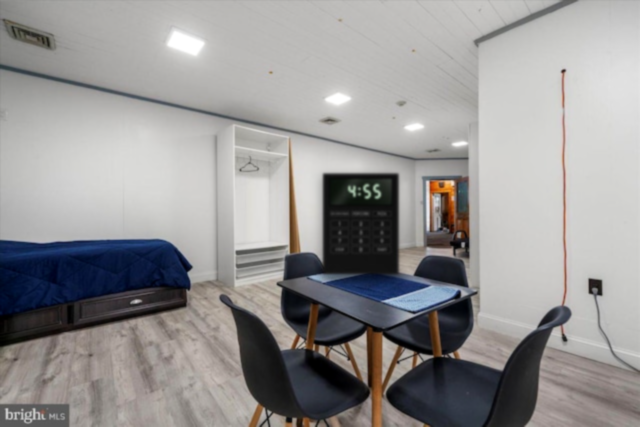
4,55
